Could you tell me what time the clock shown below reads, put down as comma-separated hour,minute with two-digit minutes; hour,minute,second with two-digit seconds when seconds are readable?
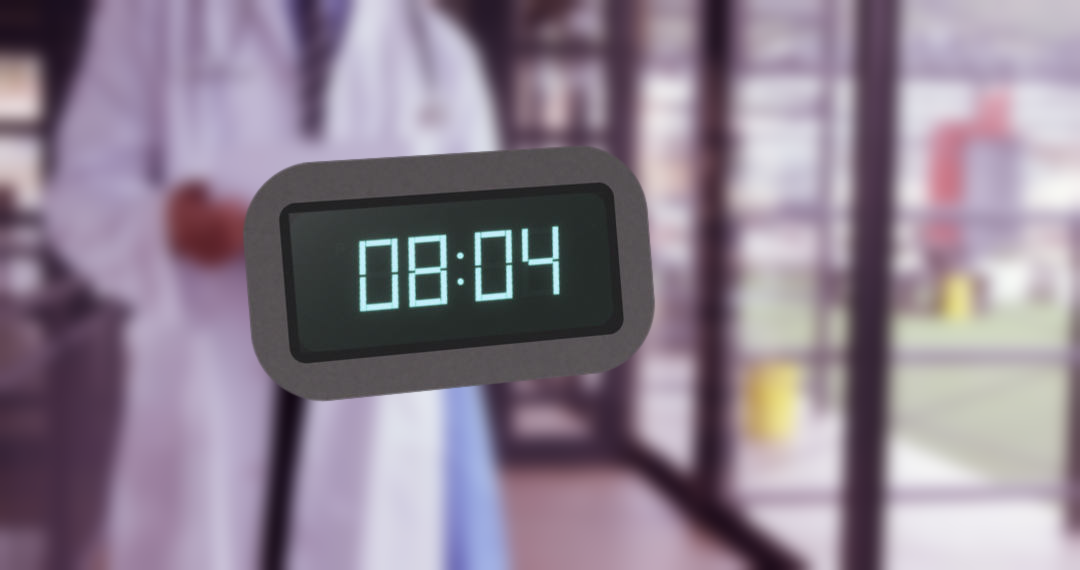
8,04
